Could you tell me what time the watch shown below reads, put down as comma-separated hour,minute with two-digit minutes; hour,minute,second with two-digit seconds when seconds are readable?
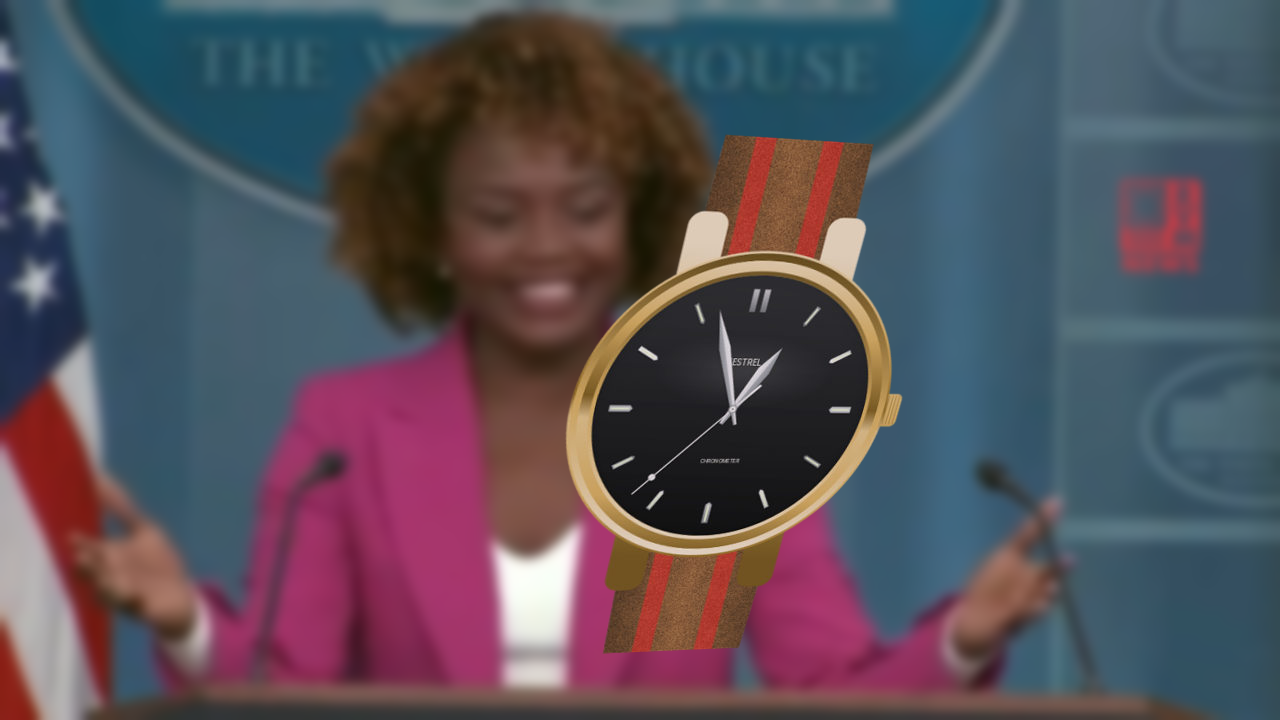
12,56,37
